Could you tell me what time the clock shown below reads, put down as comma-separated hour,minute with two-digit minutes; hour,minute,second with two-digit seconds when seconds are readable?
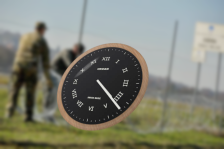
4,22
